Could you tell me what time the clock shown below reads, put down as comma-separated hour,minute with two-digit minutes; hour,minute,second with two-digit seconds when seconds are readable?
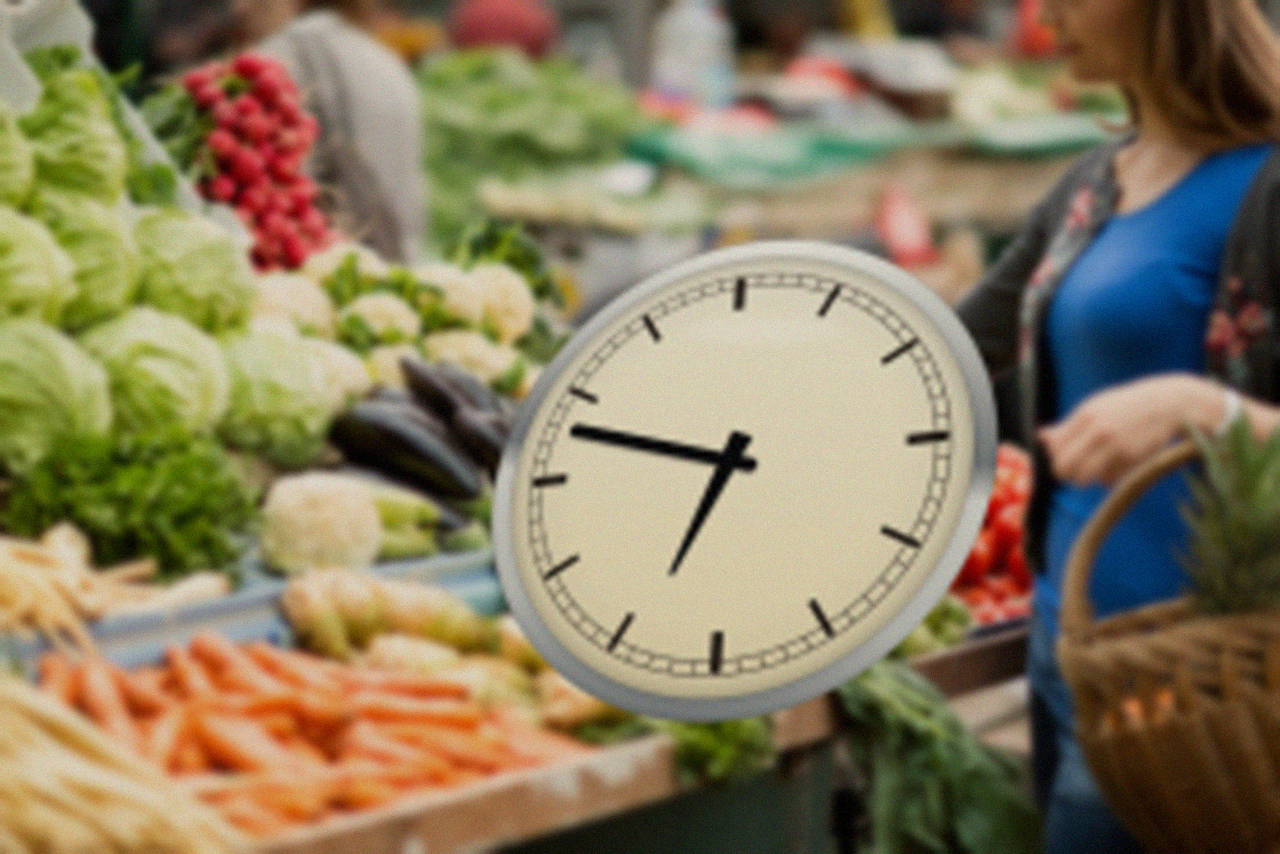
6,48
